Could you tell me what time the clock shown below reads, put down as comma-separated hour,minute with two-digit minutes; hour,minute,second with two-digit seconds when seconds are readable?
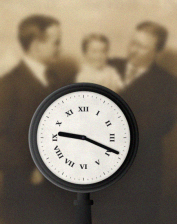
9,19
